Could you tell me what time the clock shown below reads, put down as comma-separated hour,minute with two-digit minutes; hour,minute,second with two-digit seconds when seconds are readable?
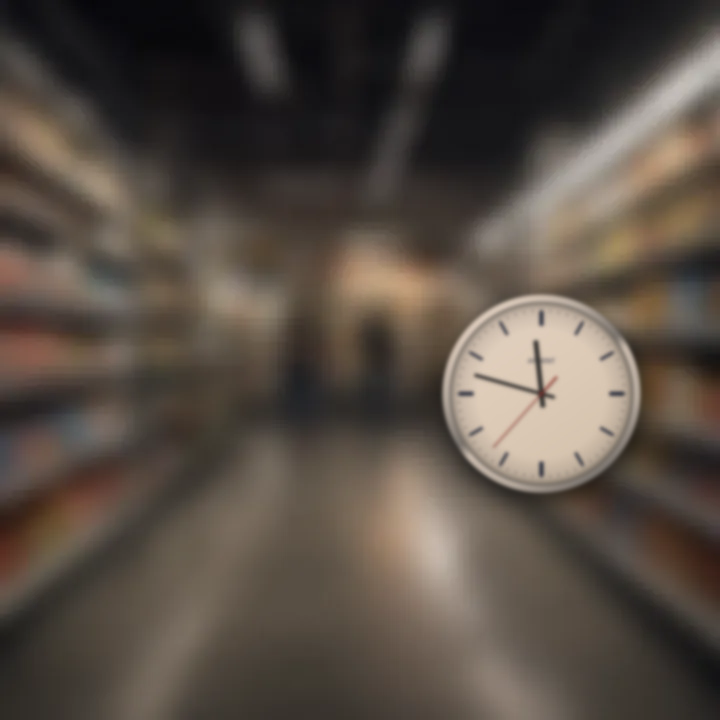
11,47,37
